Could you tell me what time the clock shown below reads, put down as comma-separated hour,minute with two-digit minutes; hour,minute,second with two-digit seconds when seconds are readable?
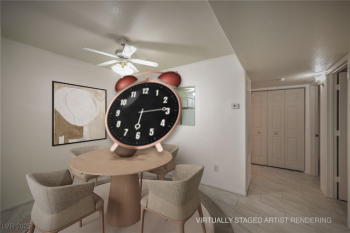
6,14
